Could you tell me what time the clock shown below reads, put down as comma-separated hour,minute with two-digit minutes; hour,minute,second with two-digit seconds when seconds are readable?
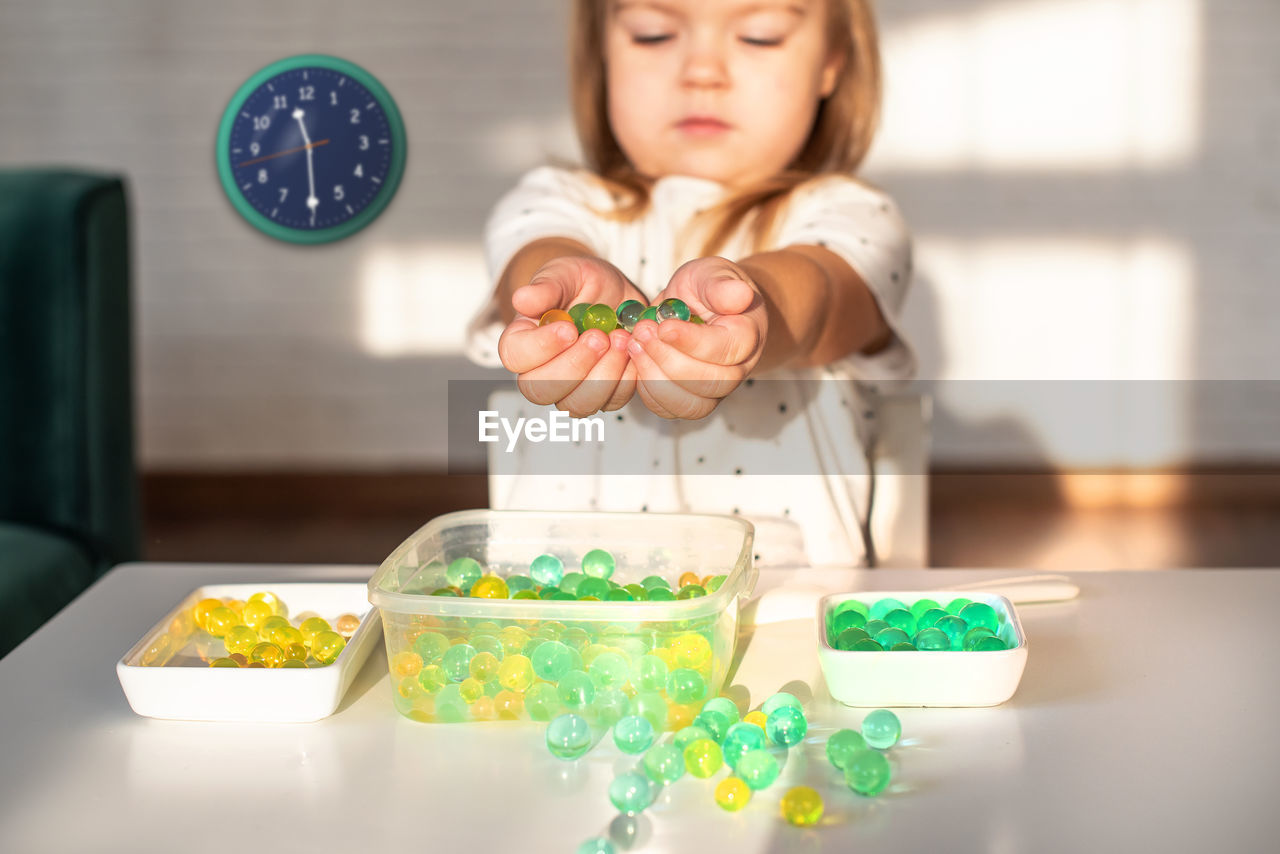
11,29,43
